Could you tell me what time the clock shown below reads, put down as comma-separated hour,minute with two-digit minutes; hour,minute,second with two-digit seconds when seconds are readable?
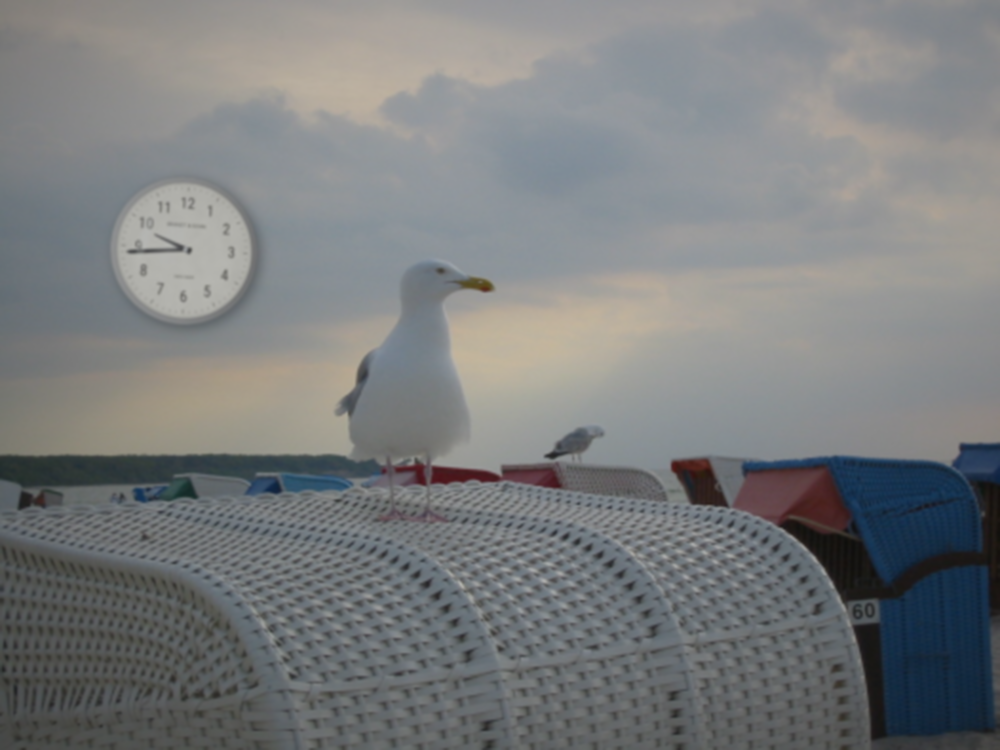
9,44
